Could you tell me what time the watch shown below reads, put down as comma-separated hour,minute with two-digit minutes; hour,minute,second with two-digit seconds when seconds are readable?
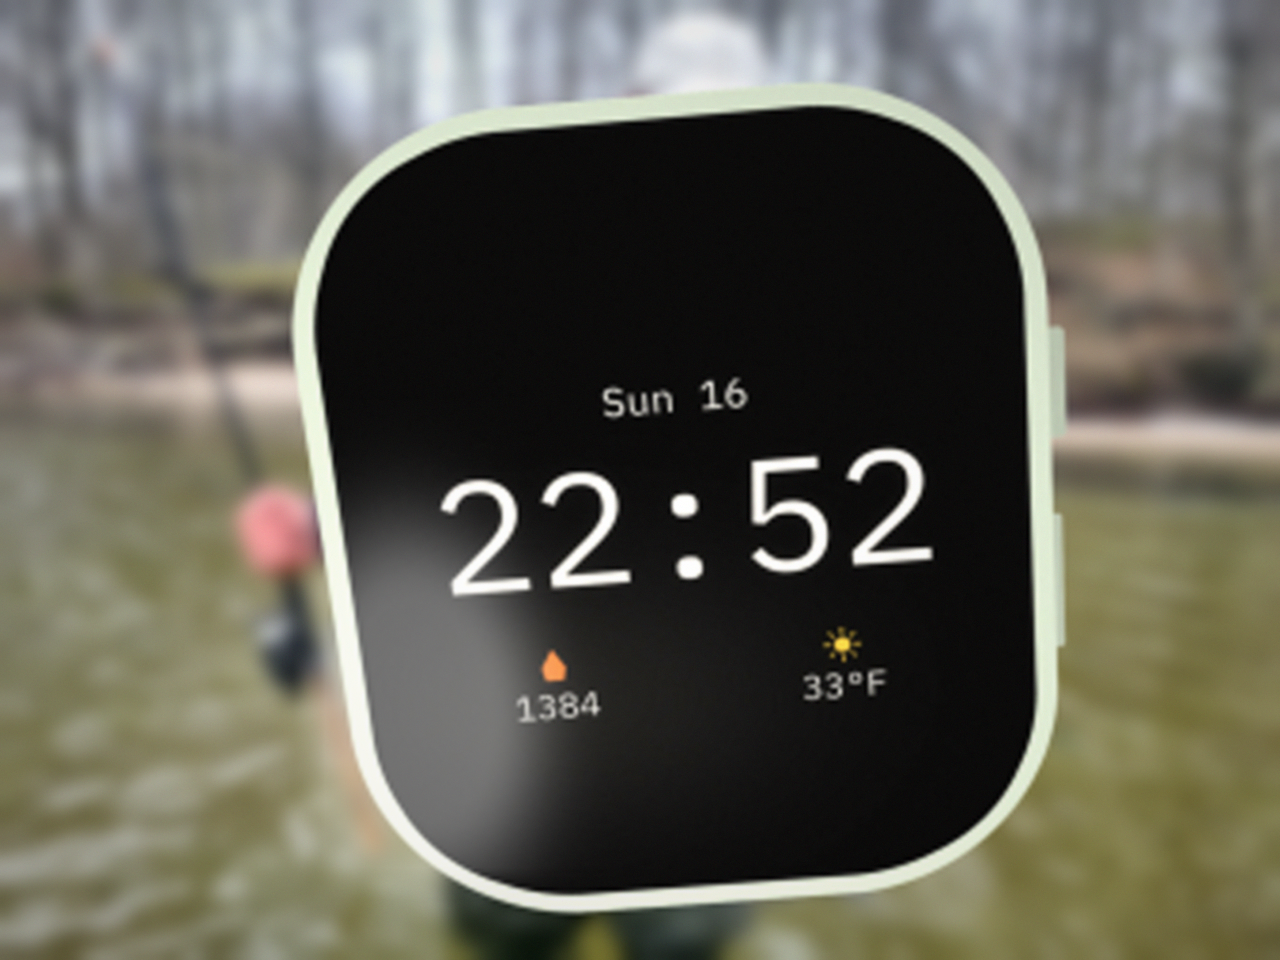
22,52
